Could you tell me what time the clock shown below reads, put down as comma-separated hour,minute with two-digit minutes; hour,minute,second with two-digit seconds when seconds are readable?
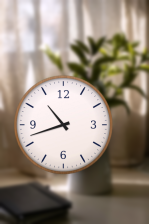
10,42
